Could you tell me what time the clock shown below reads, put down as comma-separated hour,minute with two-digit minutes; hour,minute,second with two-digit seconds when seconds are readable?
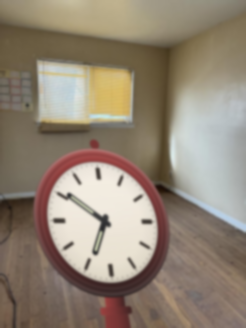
6,51
